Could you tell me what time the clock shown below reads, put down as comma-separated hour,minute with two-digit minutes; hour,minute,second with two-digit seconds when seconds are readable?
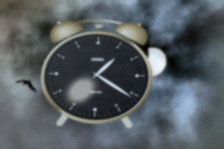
1,21
